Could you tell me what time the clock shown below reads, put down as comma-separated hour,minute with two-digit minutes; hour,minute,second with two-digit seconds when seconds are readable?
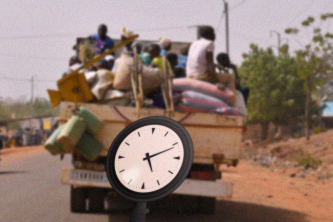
5,11
